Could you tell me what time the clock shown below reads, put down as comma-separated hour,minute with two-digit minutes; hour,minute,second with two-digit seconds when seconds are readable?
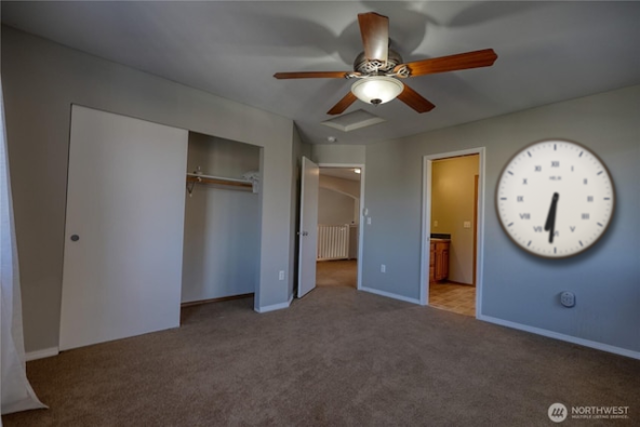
6,31
